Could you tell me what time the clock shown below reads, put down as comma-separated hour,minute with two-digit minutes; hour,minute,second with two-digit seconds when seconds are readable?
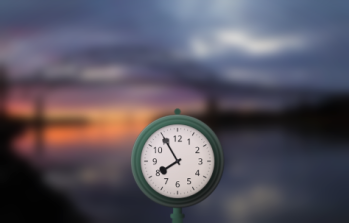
7,55
